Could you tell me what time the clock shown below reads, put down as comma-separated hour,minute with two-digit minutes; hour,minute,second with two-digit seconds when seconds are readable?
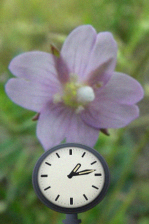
1,13
